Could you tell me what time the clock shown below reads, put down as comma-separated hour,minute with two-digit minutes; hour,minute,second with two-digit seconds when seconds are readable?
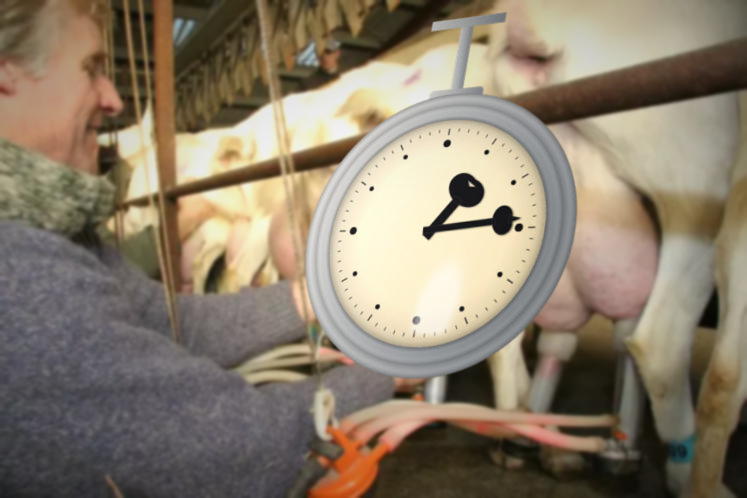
1,14
